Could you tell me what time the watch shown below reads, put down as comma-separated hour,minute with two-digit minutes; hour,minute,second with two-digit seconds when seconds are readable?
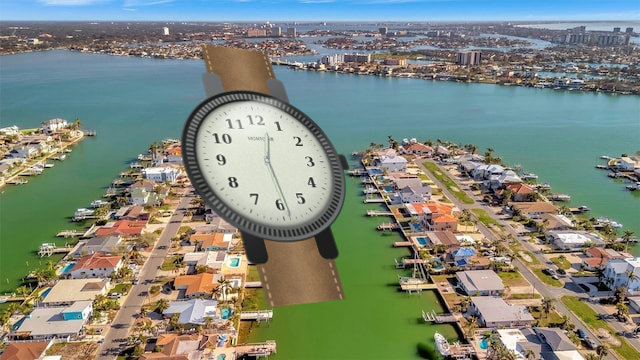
12,29
